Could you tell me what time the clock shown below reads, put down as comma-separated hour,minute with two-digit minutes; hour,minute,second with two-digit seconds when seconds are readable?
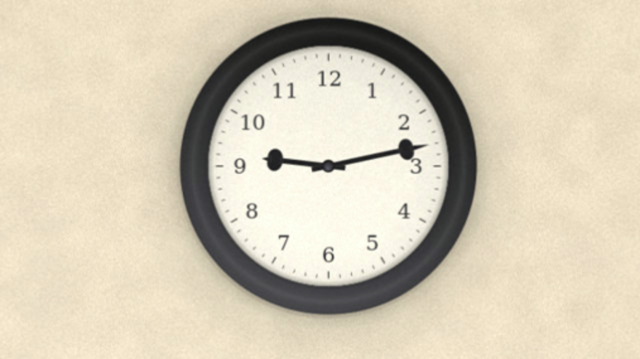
9,13
